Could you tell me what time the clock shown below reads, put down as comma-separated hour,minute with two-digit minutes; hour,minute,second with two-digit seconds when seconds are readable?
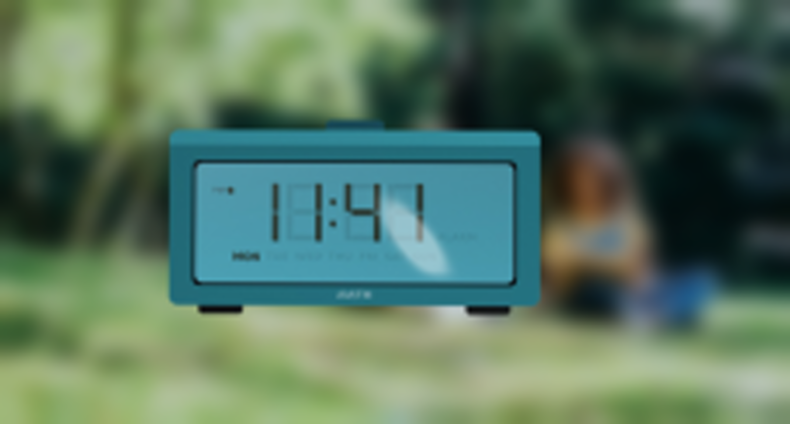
11,41
